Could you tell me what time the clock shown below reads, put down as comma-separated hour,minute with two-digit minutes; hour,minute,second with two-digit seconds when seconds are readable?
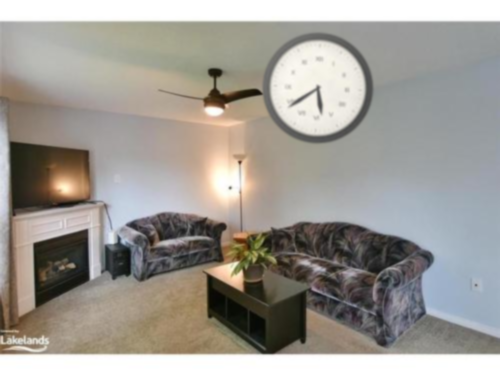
5,39
